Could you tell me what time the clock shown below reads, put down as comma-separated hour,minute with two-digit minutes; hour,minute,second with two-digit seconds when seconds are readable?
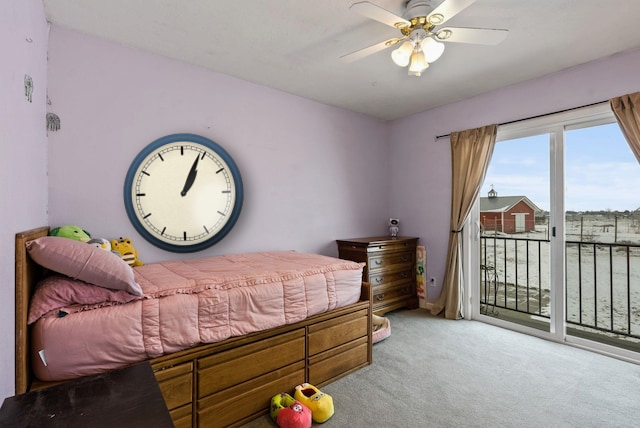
1,04
